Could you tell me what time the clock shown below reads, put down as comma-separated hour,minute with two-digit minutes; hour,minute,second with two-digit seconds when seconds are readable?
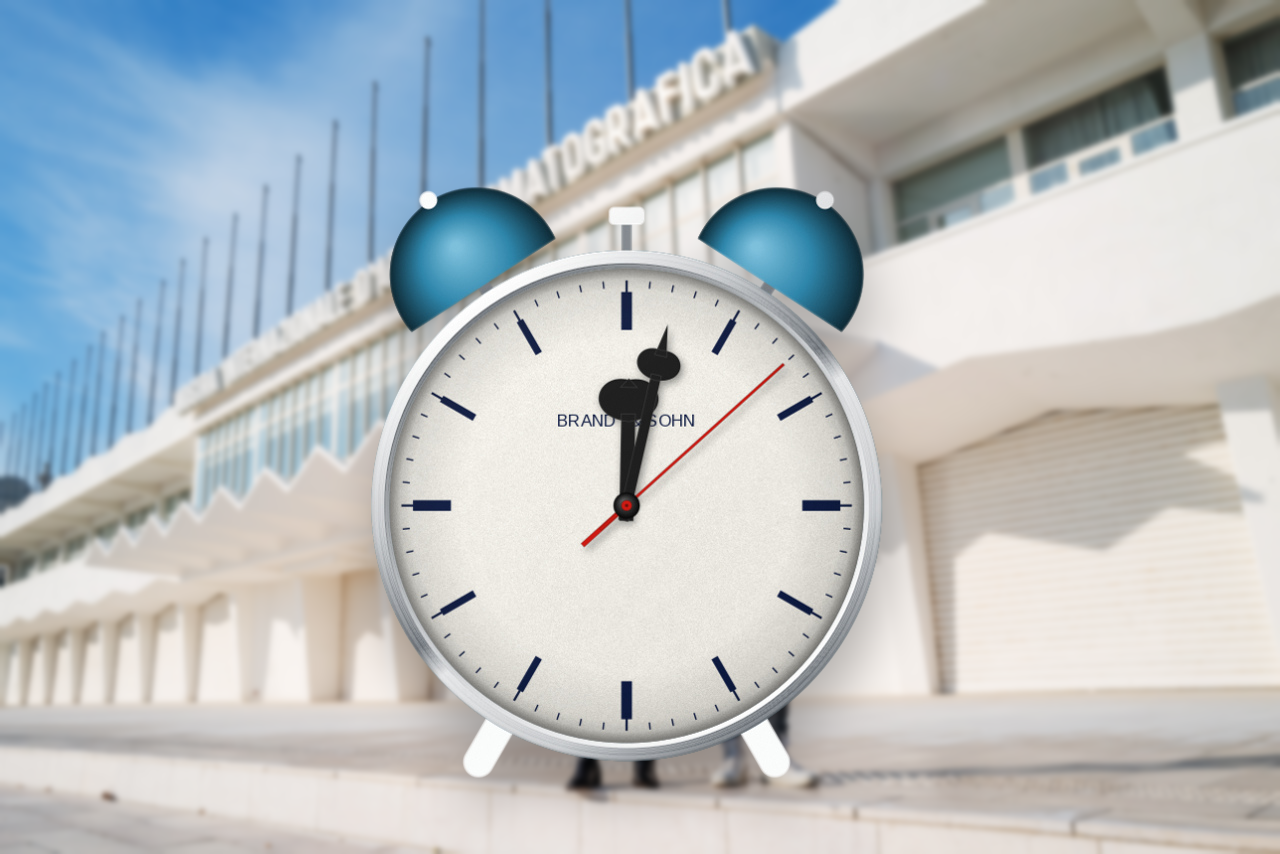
12,02,08
